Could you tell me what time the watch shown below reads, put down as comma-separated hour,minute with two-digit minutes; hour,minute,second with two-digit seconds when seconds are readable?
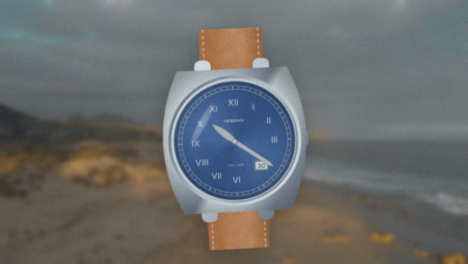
10,21
